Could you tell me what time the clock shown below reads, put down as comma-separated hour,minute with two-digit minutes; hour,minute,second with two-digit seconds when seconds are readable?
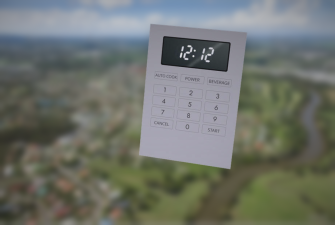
12,12
